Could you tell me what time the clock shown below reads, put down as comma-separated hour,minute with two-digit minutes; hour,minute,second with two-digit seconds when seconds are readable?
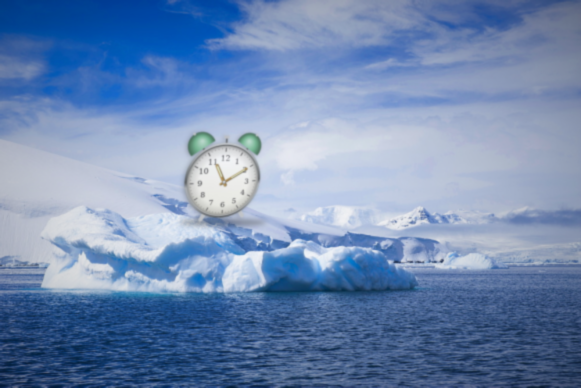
11,10
